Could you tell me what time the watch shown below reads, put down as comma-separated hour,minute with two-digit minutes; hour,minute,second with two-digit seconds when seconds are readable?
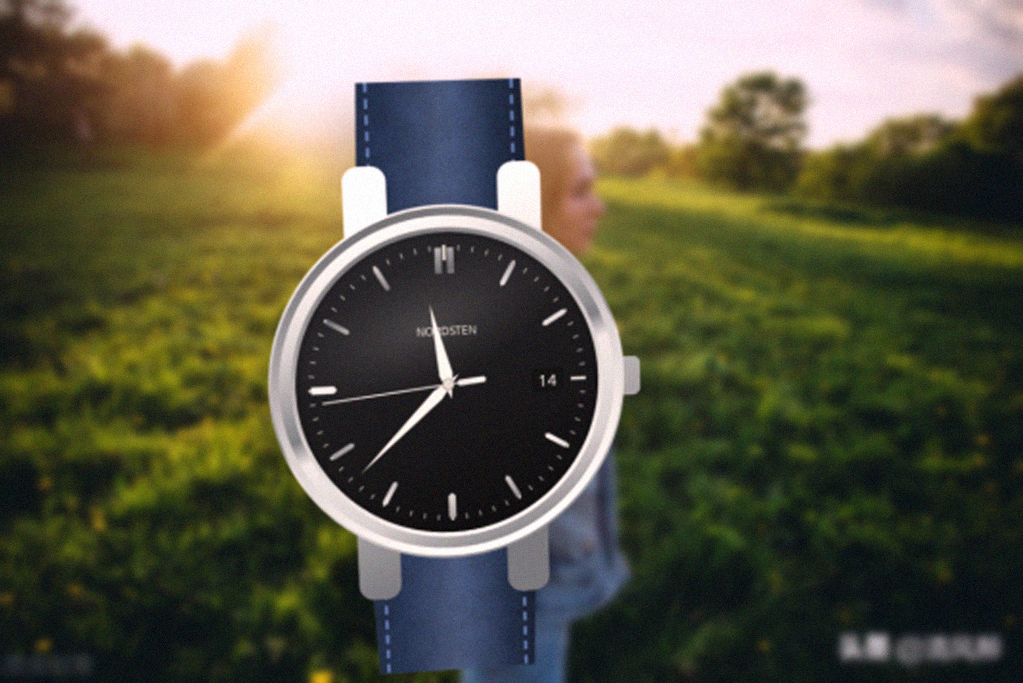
11,37,44
